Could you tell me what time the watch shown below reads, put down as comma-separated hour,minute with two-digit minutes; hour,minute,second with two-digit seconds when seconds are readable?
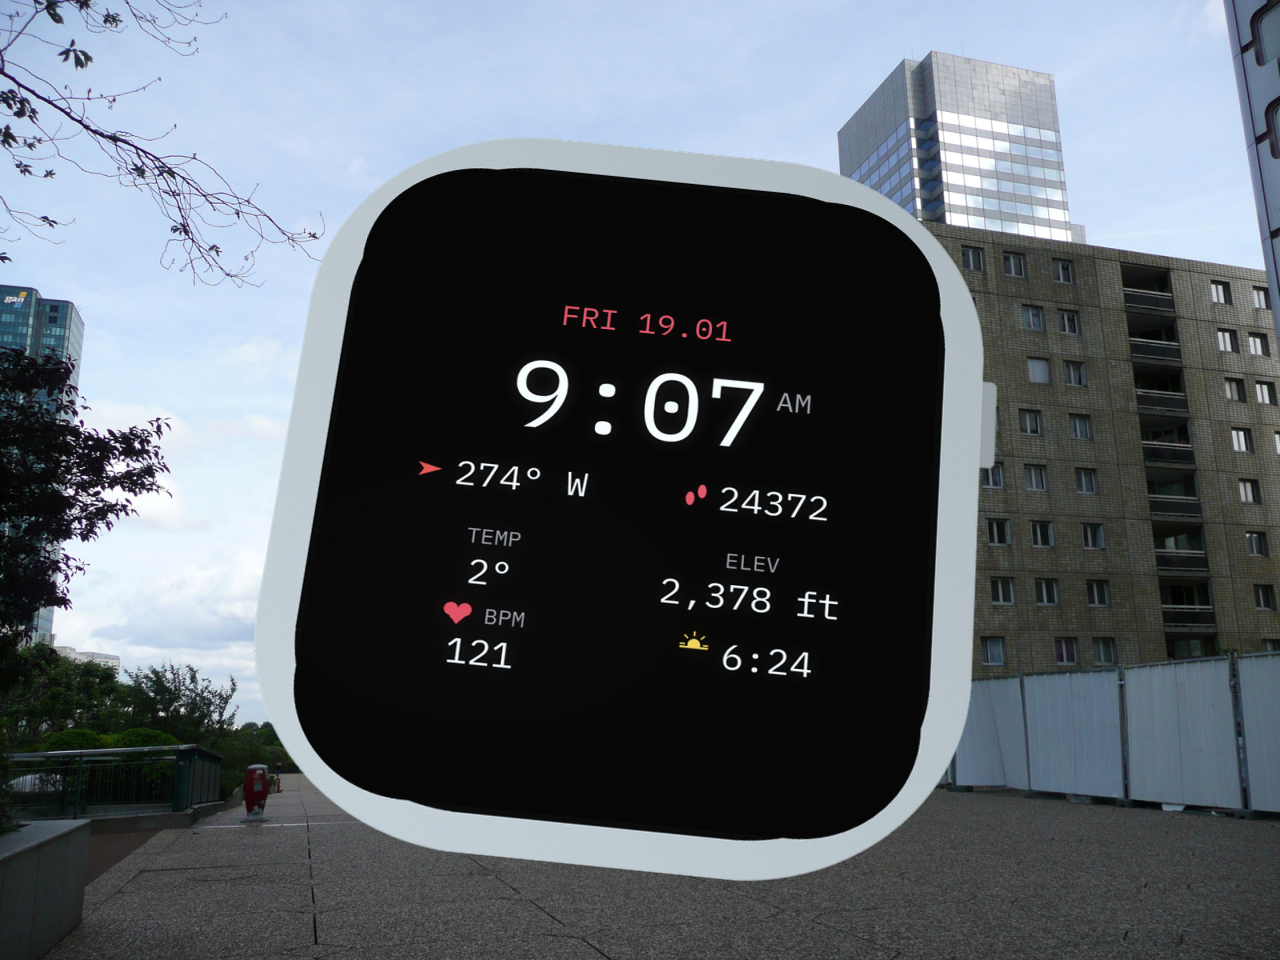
9,07
